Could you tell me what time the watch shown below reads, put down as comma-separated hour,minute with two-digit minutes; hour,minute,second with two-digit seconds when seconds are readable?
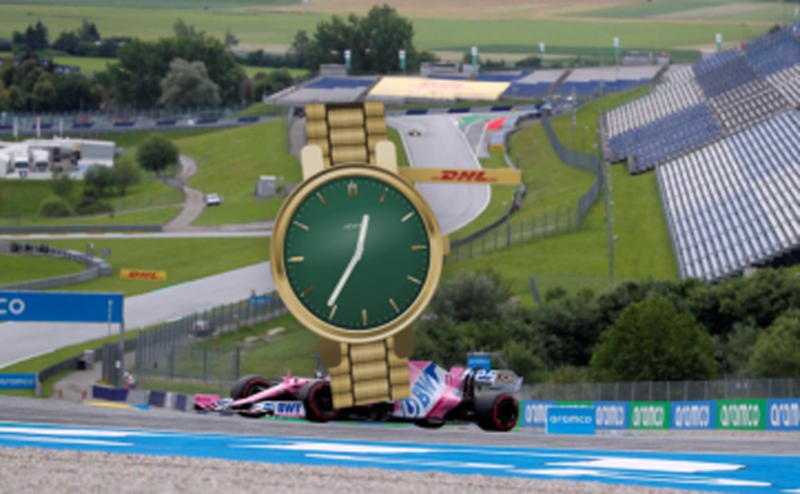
12,36
